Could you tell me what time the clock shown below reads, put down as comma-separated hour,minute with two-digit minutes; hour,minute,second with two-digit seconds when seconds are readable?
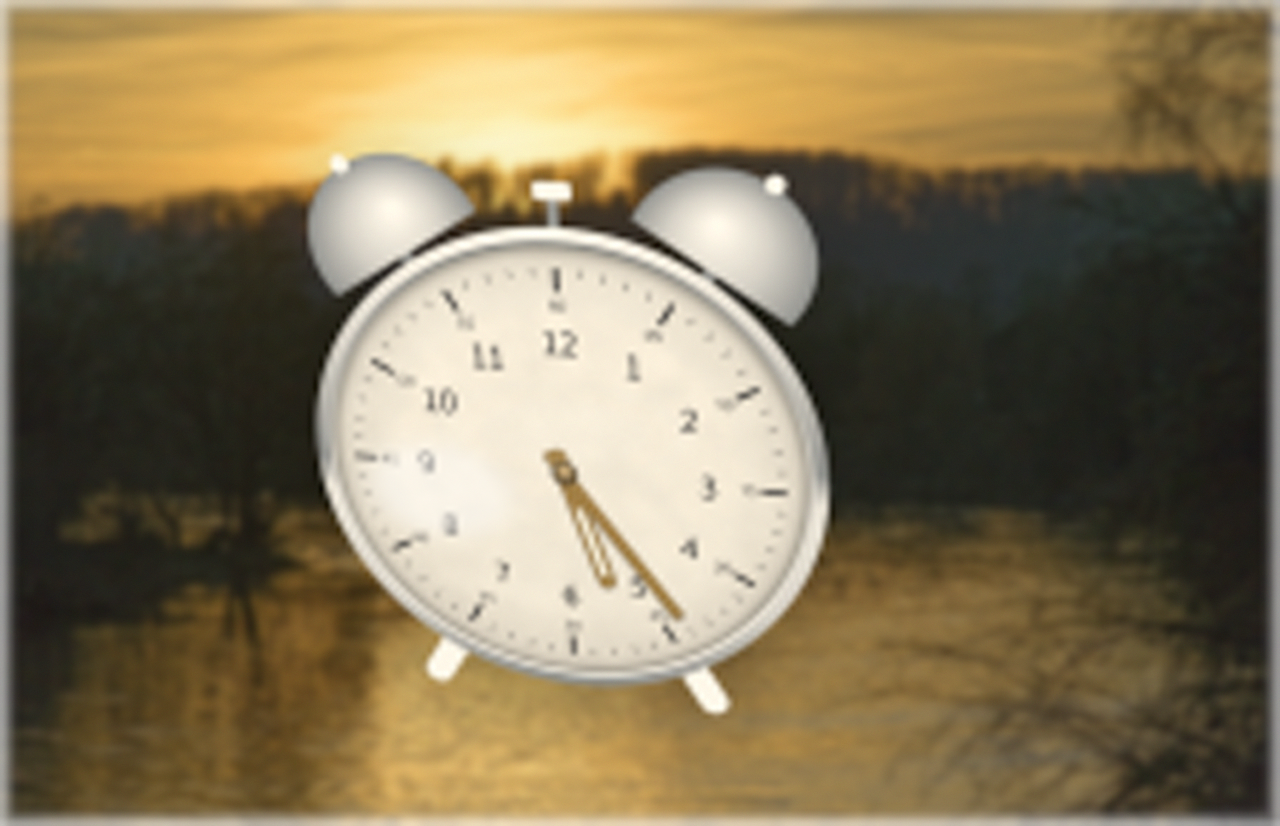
5,24
